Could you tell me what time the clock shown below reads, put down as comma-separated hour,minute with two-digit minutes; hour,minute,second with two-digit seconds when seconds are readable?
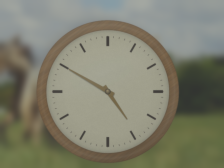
4,50
